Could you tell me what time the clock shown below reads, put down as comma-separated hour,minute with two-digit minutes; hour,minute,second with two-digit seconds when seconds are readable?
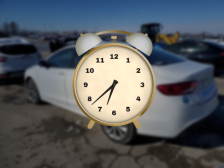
6,38
